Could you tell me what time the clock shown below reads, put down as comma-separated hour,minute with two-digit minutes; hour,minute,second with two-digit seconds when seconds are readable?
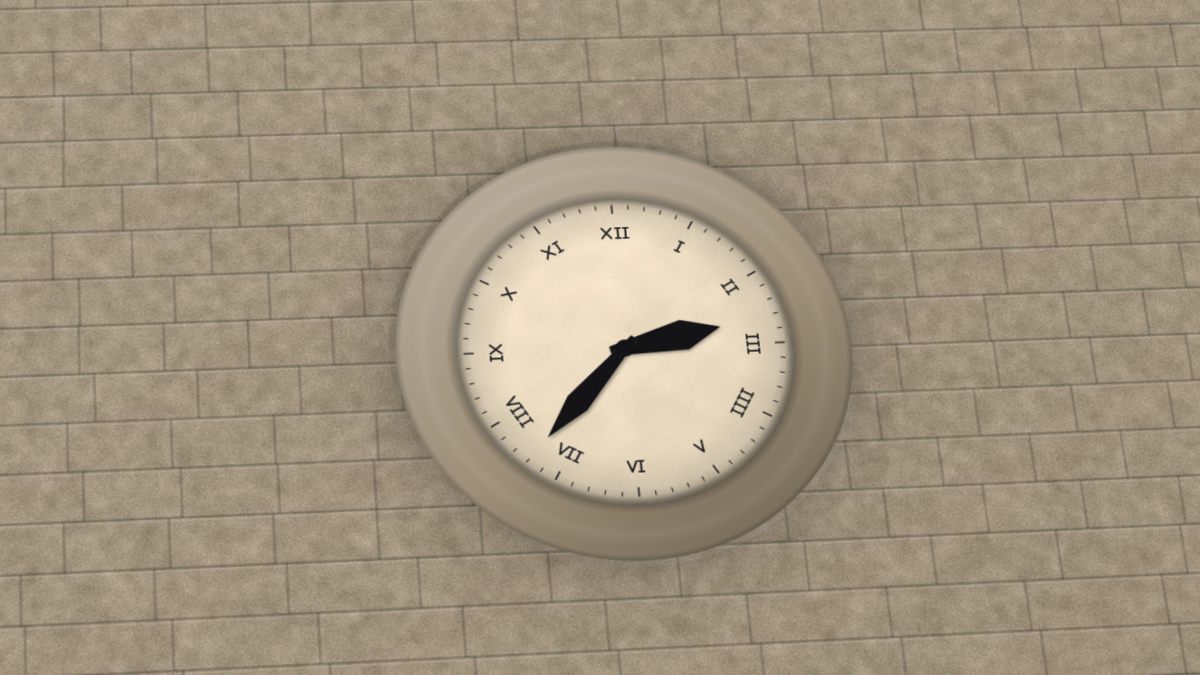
2,37
